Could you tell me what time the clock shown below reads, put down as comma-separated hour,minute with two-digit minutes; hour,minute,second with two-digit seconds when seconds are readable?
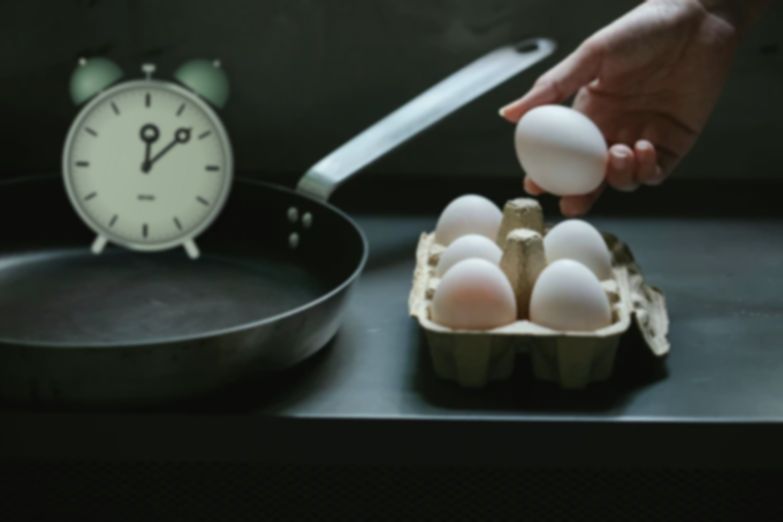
12,08
